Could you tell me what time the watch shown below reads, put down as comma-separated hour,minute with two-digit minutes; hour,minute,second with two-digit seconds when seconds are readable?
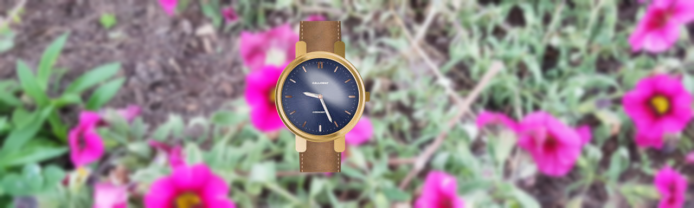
9,26
